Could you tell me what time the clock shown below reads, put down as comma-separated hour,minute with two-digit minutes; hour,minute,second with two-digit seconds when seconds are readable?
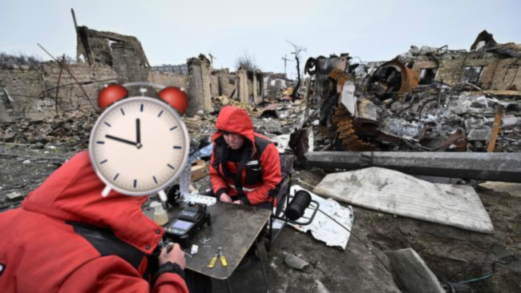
11,47
